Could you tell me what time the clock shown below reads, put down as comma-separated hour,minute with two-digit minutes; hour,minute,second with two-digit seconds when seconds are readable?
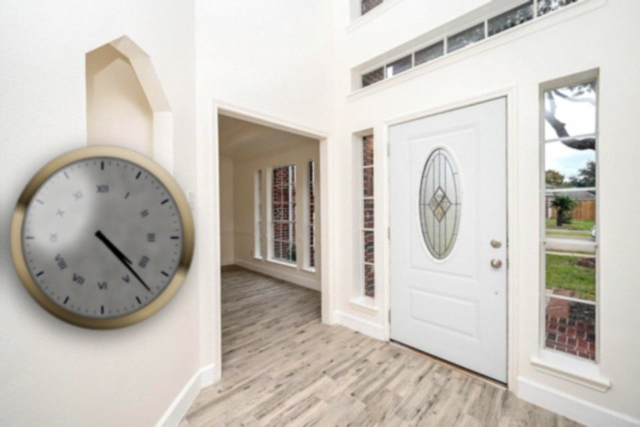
4,23
